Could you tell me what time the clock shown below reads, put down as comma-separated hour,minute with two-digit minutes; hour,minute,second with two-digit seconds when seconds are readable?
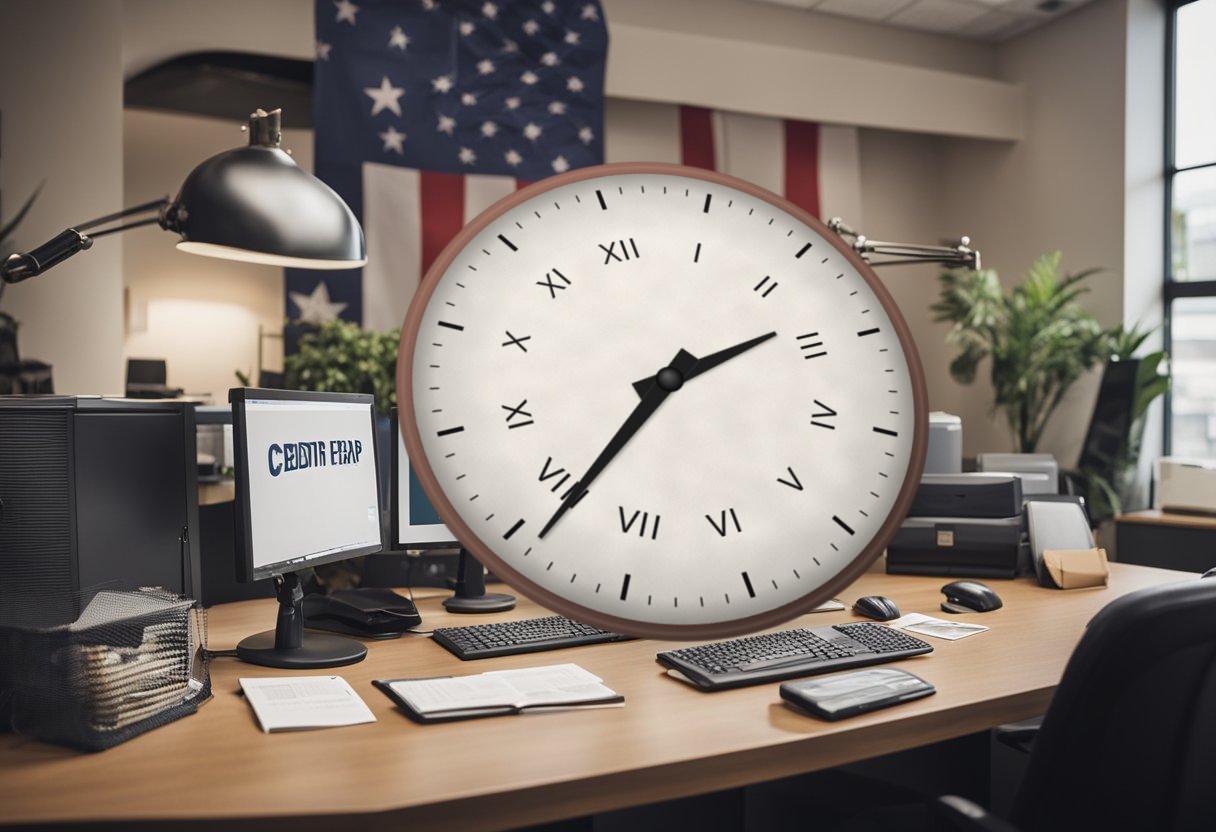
2,39
